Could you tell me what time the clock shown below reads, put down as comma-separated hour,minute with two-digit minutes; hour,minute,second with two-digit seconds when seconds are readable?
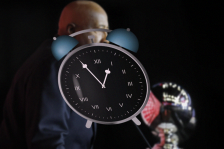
12,55
